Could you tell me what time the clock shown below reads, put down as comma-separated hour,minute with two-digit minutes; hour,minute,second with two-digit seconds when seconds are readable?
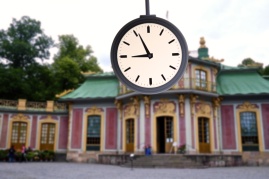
8,56
